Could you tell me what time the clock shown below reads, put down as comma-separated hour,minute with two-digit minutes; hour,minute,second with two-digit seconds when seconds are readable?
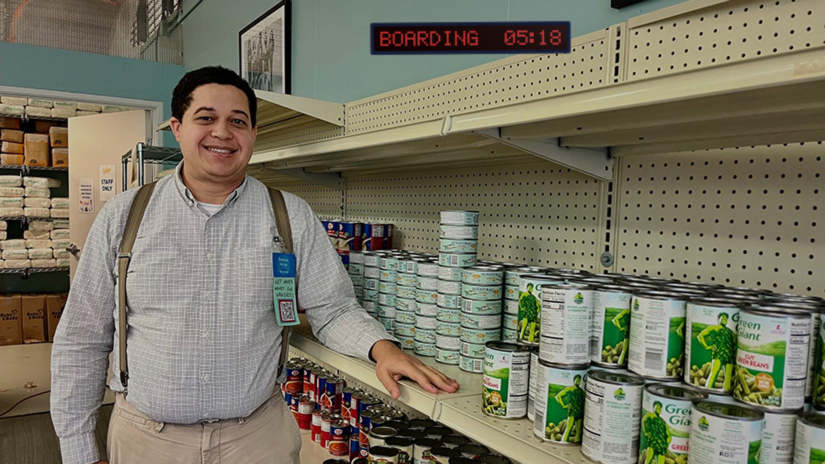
5,18
